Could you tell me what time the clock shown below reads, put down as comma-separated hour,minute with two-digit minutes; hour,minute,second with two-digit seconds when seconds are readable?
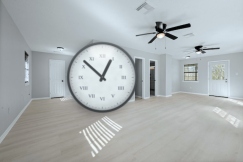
12,52
